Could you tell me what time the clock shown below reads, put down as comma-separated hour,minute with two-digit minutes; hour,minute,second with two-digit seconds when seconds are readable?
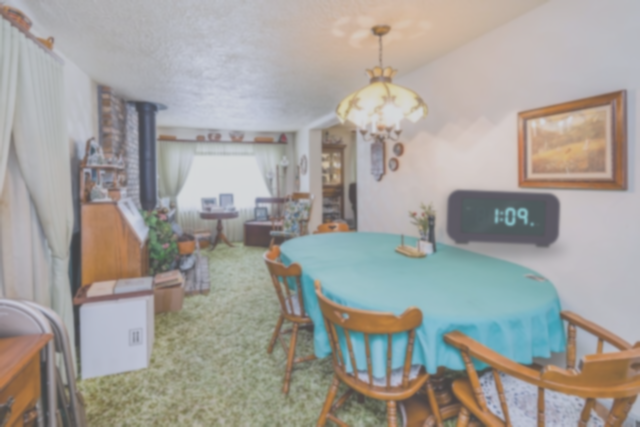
1,09
